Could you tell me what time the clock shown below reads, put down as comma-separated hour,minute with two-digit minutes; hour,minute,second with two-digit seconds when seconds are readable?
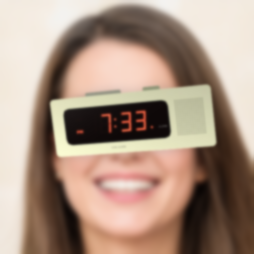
7,33
